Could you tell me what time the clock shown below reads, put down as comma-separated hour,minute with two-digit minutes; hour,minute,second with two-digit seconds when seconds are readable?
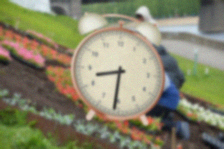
8,31
